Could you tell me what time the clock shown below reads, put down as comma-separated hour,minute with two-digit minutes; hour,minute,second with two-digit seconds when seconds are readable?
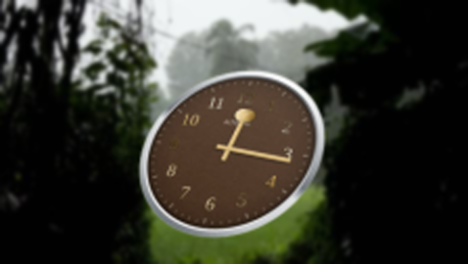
12,16
